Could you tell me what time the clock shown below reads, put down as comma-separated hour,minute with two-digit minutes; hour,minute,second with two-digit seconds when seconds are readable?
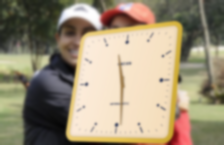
11,29
